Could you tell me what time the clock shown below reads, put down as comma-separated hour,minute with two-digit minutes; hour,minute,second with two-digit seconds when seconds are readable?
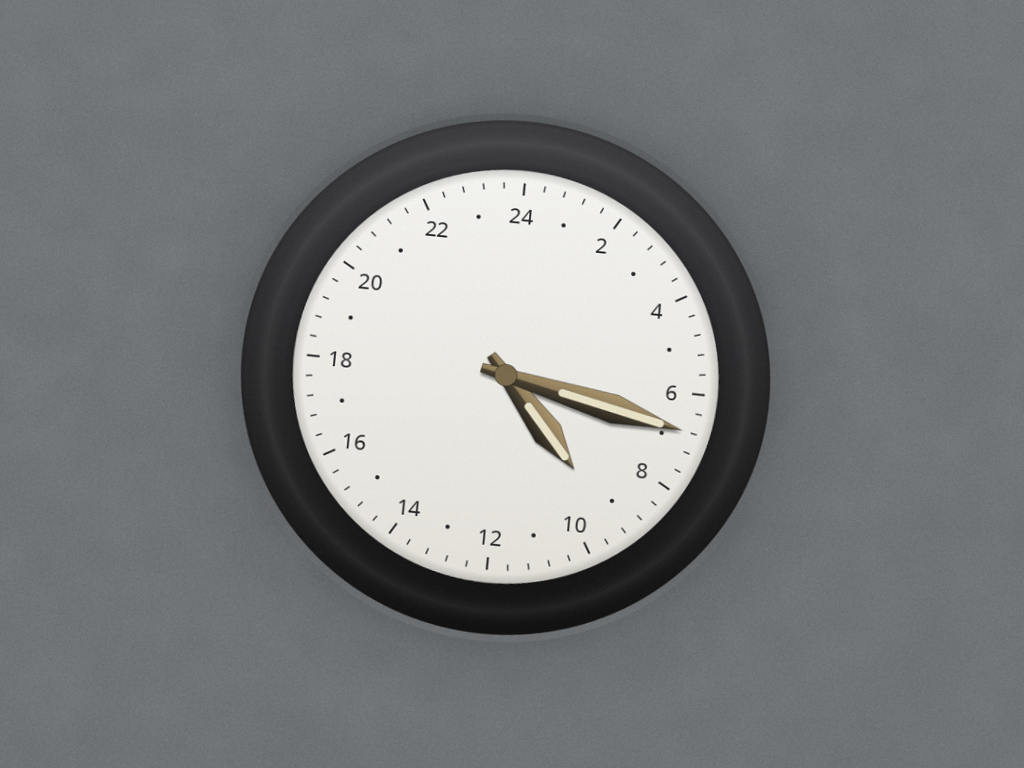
9,17
